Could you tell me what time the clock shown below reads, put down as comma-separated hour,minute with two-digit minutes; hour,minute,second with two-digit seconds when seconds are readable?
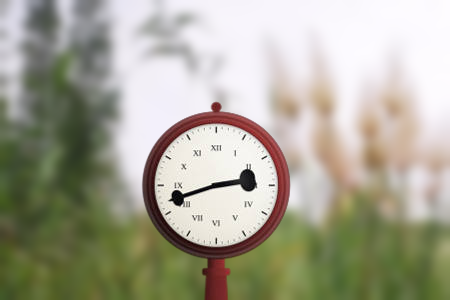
2,42
